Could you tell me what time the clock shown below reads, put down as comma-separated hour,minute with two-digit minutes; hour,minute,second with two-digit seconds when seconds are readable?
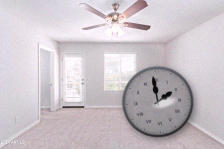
1,59
